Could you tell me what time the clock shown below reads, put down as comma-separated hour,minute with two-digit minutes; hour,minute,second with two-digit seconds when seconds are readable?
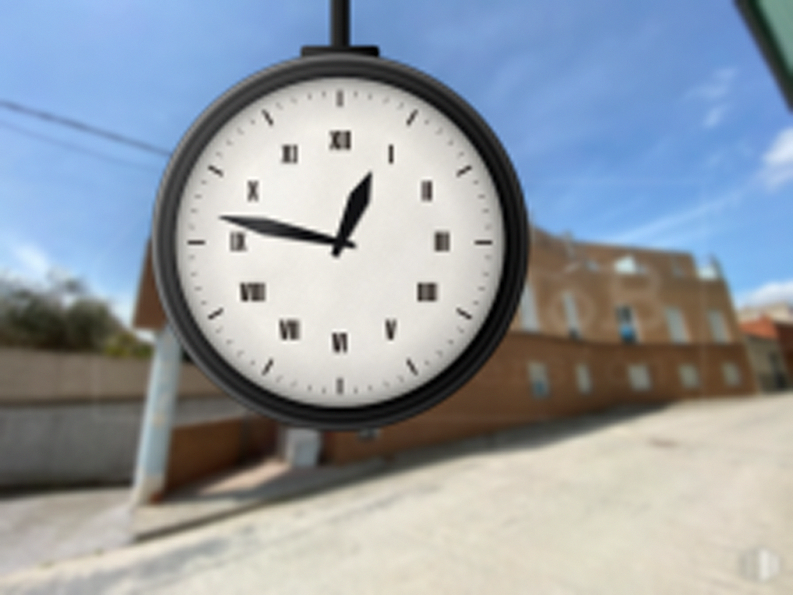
12,47
